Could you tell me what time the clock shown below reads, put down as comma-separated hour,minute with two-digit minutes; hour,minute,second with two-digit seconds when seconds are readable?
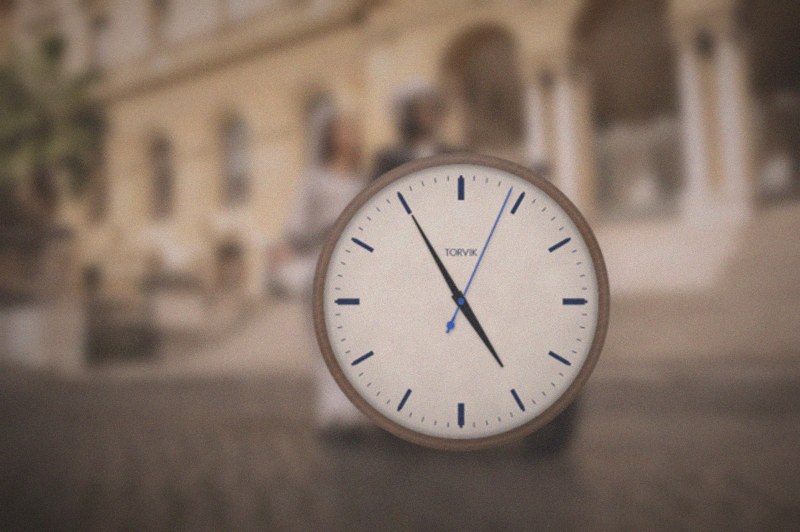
4,55,04
